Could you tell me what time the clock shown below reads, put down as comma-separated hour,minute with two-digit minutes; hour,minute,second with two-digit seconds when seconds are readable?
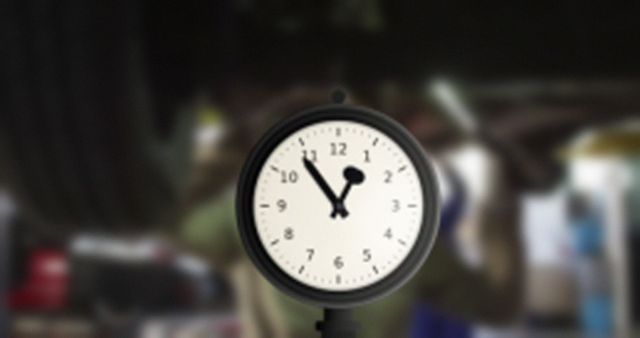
12,54
